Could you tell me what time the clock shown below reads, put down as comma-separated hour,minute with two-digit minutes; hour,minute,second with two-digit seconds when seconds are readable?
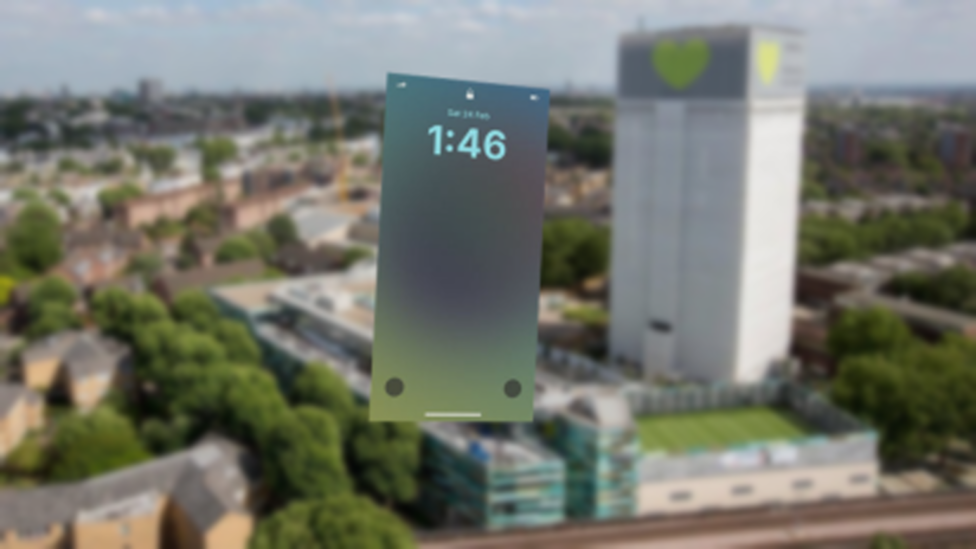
1,46
